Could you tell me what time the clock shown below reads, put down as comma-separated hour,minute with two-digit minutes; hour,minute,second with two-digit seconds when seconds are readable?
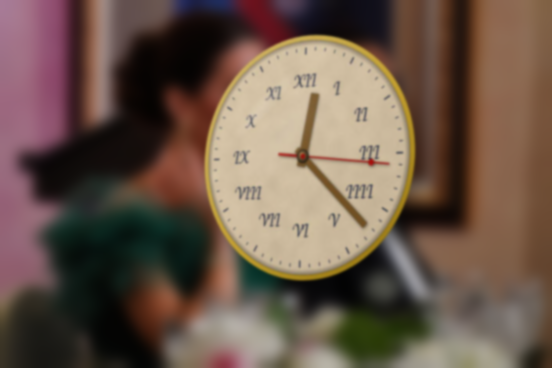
12,22,16
